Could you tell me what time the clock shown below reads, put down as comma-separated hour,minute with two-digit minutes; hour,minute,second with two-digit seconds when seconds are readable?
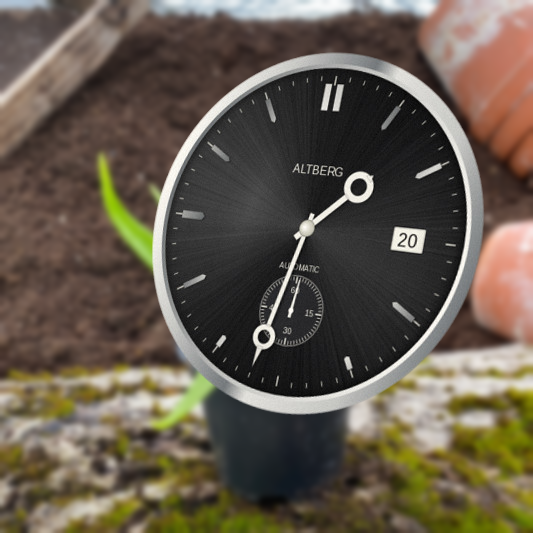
1,32,01
